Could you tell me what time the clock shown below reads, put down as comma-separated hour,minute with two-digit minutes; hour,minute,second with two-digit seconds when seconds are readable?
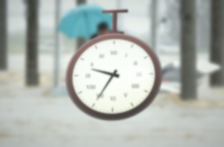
9,35
